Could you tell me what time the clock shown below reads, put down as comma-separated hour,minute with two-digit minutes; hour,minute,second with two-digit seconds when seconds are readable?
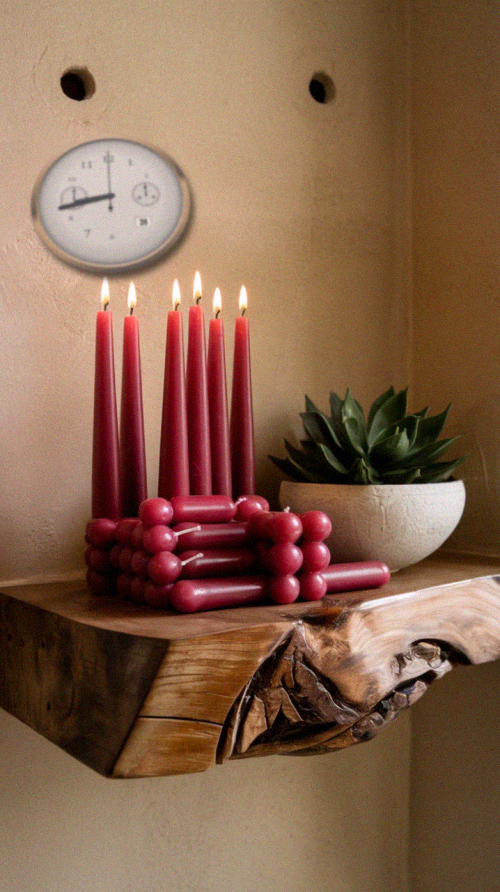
8,43
